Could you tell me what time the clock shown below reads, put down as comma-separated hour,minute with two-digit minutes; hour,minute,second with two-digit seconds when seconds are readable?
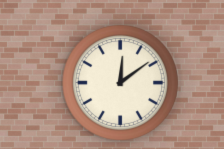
12,09
